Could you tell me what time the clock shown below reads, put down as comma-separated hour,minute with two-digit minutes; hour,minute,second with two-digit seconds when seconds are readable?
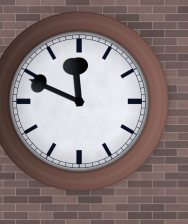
11,49
